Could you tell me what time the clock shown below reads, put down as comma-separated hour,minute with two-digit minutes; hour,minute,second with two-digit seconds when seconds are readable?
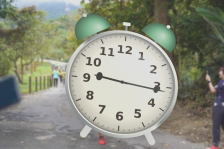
9,16
